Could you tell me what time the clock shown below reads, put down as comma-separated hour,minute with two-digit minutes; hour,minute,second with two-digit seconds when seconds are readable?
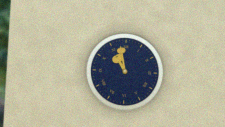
10,58
